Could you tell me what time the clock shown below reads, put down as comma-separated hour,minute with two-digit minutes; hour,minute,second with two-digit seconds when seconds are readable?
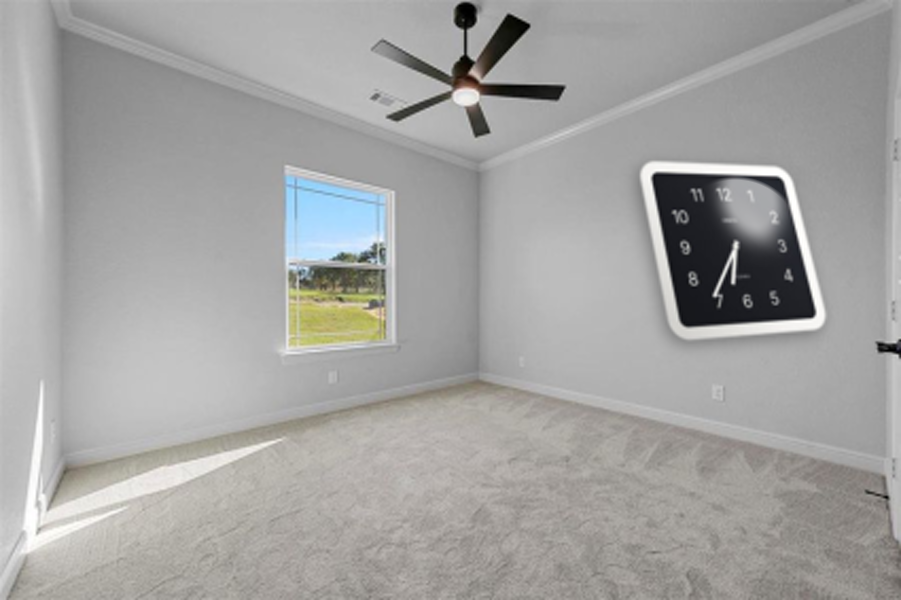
6,36
